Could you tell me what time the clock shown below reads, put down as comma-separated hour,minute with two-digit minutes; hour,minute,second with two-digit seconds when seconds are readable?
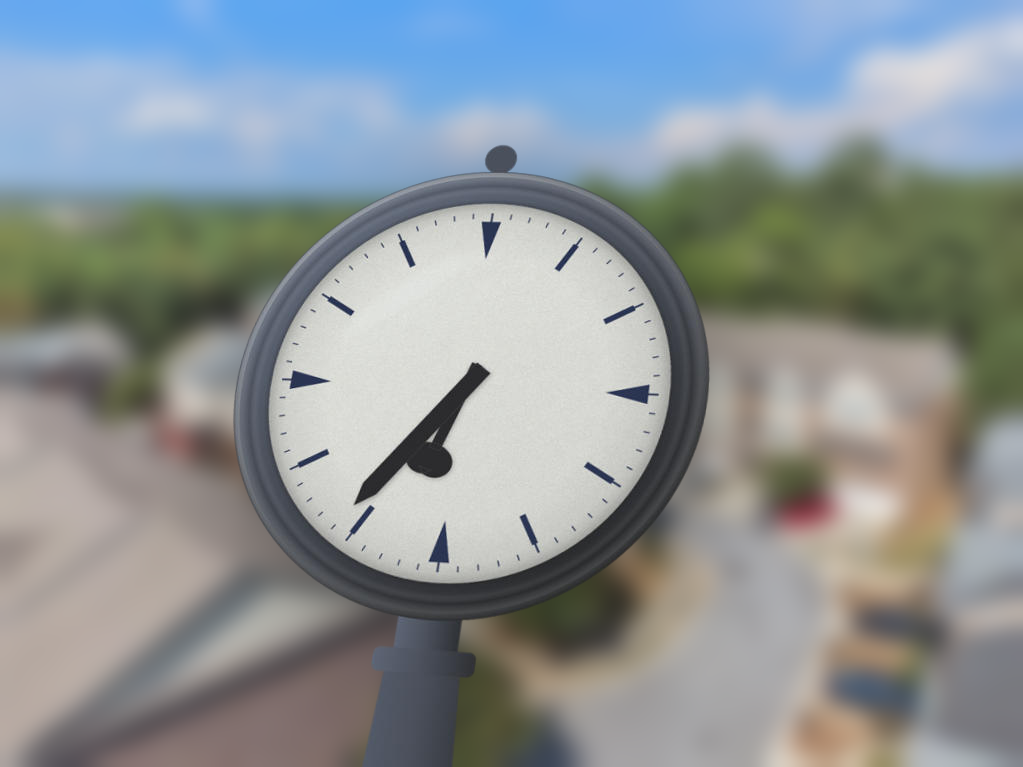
6,36
